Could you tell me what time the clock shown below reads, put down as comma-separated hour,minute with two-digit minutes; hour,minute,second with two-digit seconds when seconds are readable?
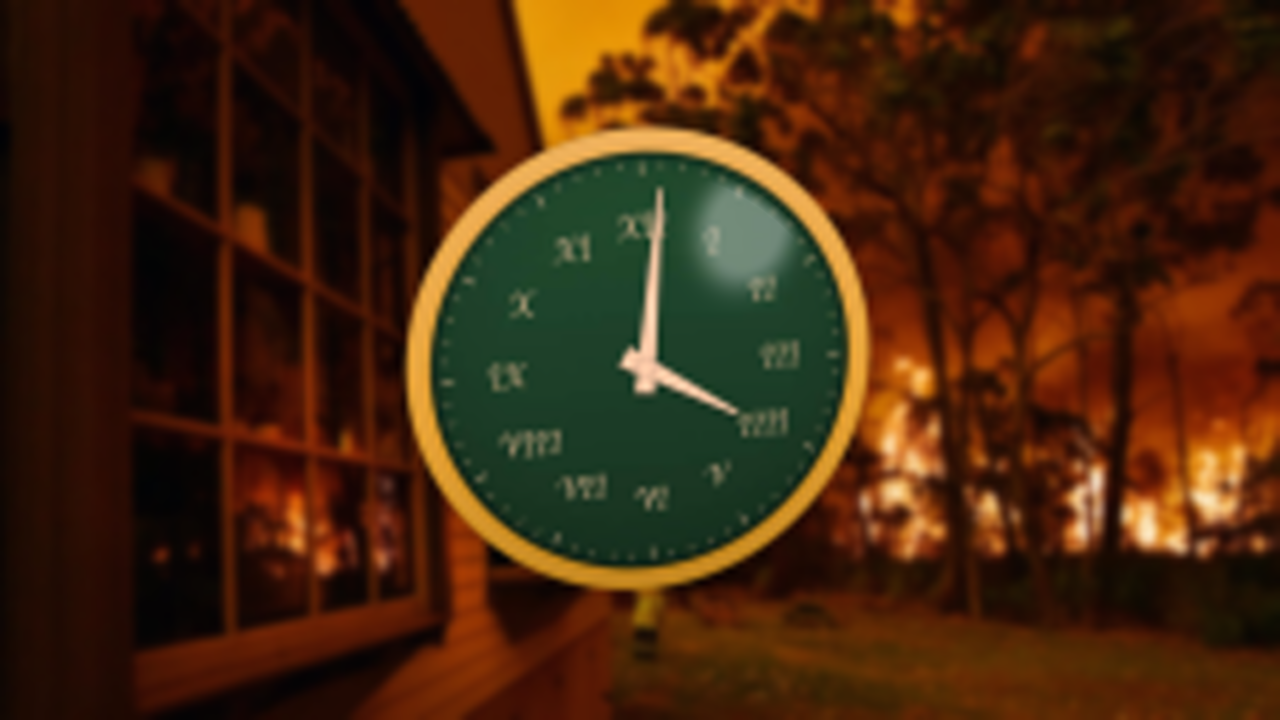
4,01
